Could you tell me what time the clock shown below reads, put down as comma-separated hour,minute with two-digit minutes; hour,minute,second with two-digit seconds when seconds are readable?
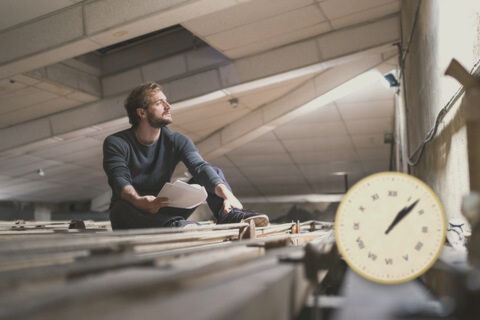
1,07
